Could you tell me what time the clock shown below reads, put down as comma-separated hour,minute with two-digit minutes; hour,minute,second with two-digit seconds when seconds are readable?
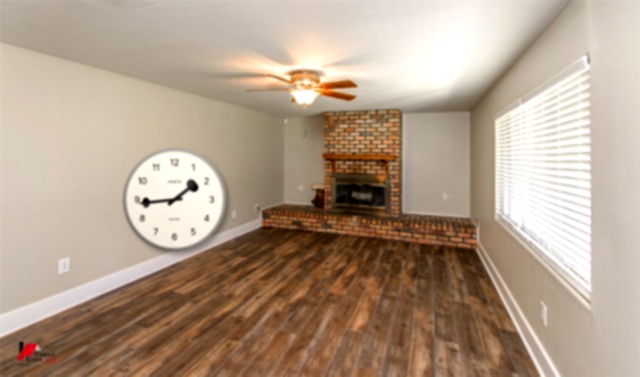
1,44
